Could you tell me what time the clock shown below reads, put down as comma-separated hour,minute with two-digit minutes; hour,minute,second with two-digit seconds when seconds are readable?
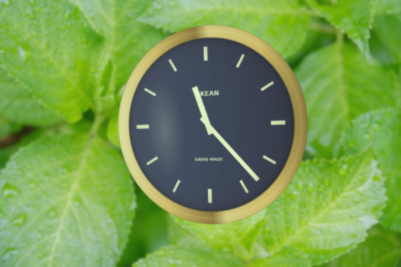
11,23
